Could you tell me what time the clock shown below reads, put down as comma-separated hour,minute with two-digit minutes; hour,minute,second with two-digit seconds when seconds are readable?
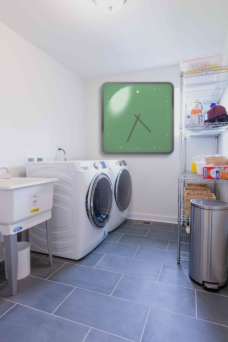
4,34
